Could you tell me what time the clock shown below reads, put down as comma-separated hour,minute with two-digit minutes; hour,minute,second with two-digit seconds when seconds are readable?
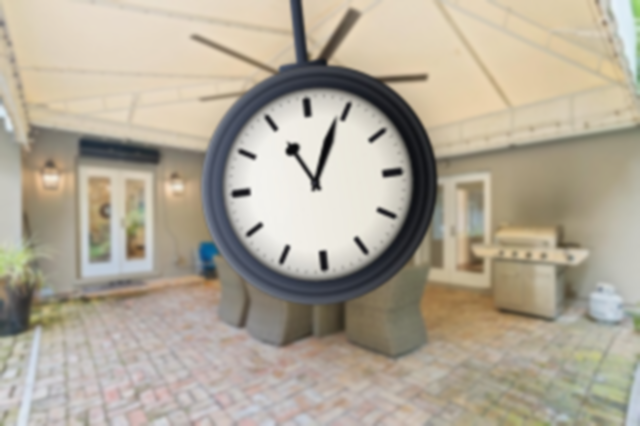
11,04
